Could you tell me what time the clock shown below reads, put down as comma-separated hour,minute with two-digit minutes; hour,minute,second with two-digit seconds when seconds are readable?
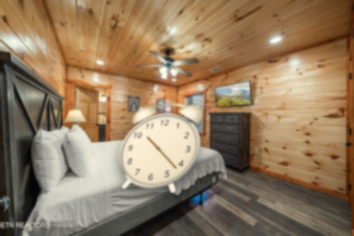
10,22
